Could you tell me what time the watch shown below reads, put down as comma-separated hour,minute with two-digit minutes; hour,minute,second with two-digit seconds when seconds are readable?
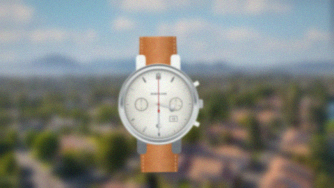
3,30
